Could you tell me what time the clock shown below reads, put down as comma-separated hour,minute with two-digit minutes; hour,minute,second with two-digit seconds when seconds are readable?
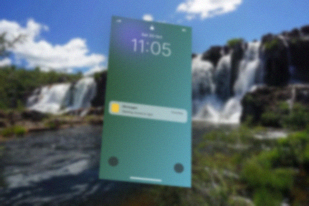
11,05
